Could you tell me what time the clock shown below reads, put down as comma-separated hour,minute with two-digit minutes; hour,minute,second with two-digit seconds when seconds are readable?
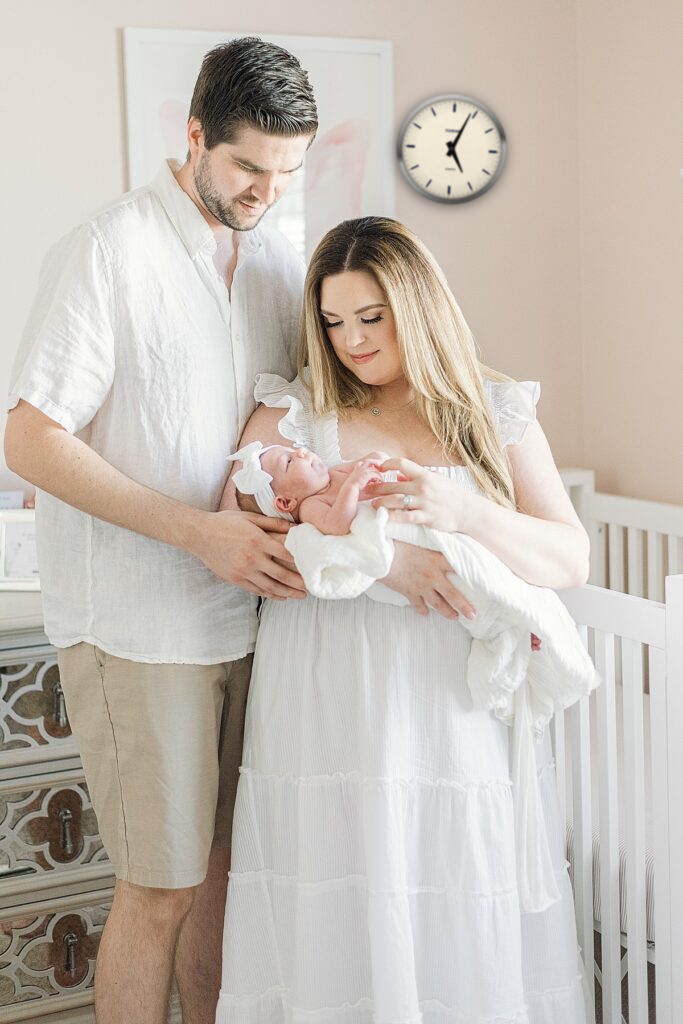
5,04
